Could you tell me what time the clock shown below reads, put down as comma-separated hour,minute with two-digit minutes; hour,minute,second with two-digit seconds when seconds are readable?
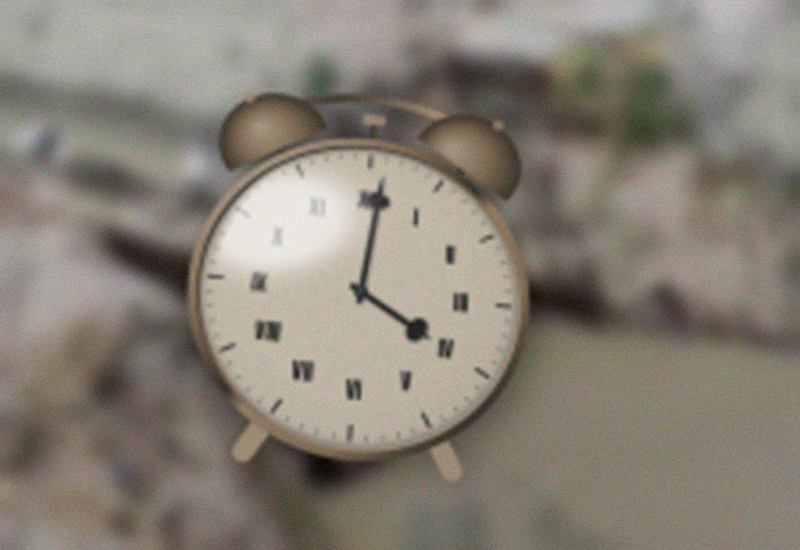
4,01
